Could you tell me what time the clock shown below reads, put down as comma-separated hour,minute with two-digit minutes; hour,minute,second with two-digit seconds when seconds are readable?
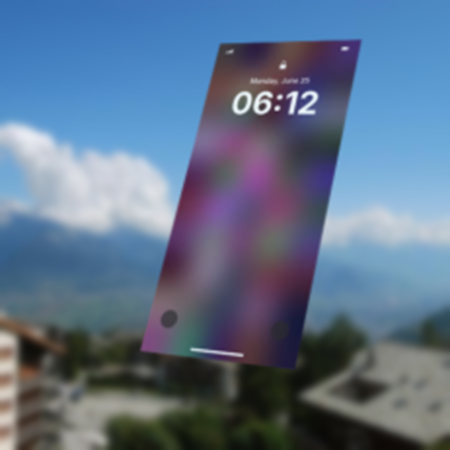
6,12
